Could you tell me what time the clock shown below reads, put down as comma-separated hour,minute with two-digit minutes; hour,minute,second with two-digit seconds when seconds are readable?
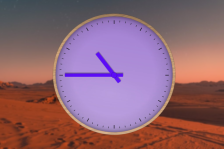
10,45
